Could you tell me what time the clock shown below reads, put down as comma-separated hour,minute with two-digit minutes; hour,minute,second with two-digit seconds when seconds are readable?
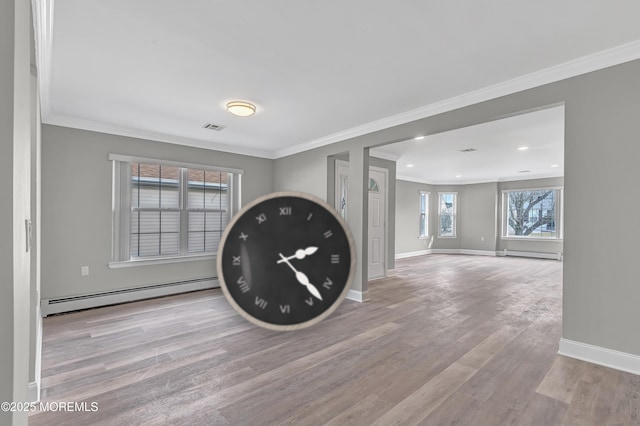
2,23
